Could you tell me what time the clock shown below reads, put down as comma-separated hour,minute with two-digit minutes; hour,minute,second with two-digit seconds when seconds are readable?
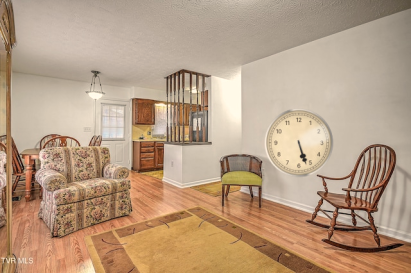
5,27
